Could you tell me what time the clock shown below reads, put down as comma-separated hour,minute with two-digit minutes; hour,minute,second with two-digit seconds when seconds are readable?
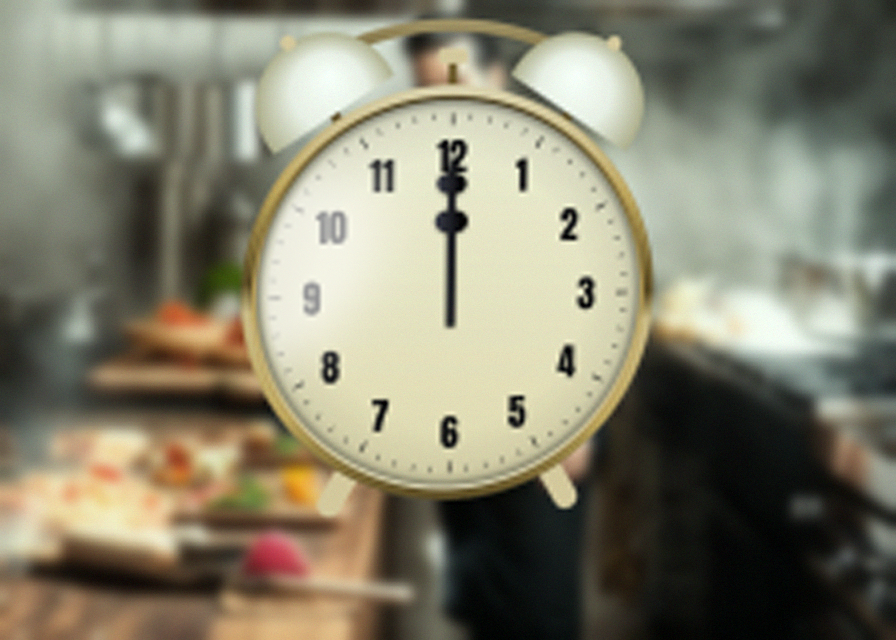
12,00
